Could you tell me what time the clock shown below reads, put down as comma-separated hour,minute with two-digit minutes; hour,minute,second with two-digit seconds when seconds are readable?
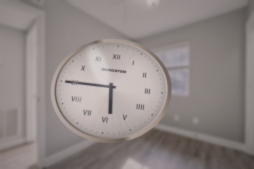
5,45
